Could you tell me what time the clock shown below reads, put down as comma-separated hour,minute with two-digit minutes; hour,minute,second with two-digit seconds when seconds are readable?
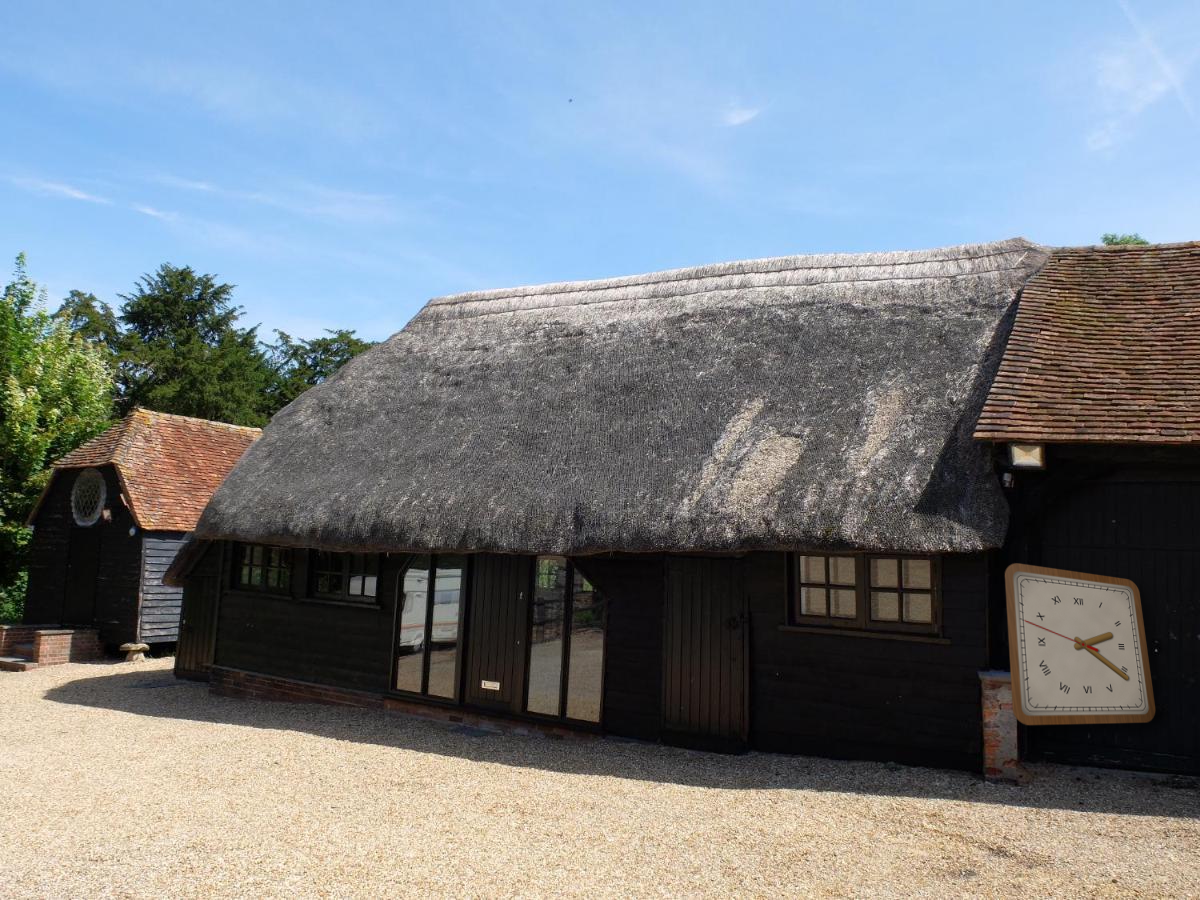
2,20,48
